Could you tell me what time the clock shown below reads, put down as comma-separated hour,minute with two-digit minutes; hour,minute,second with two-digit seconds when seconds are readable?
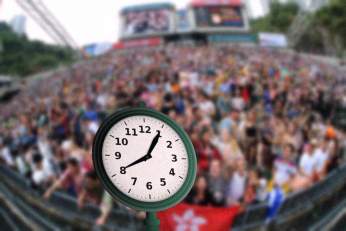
8,05
